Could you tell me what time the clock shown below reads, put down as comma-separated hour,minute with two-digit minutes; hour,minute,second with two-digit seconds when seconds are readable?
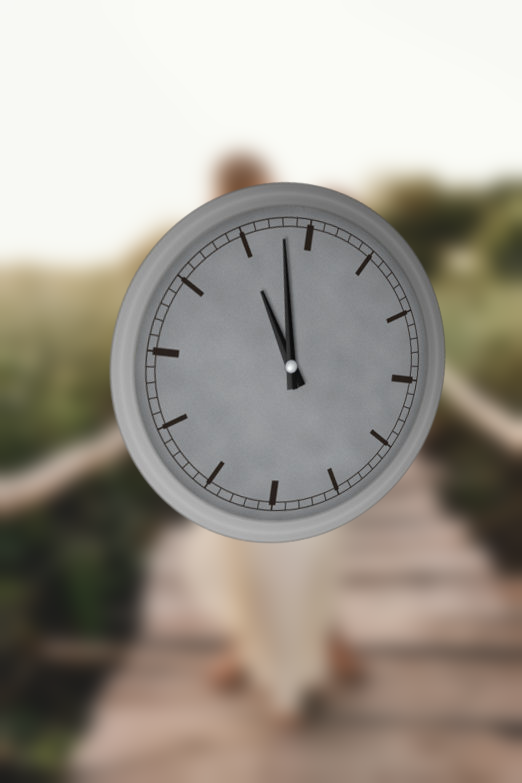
10,58
